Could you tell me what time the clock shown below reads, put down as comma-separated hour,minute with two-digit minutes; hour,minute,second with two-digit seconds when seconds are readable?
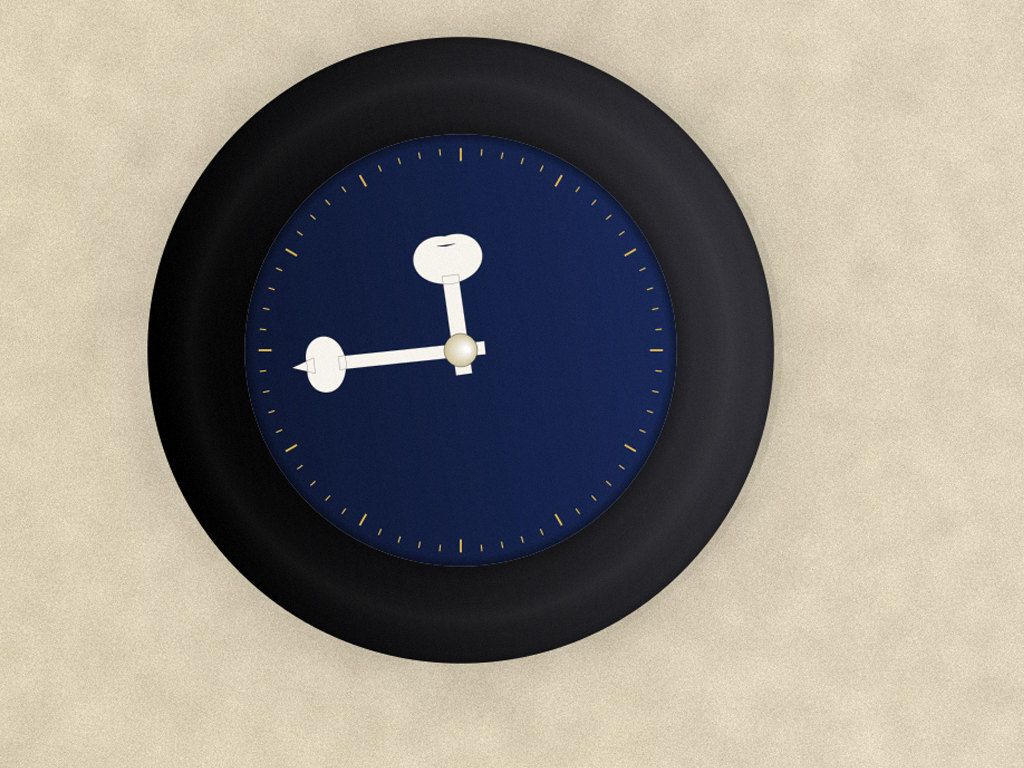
11,44
